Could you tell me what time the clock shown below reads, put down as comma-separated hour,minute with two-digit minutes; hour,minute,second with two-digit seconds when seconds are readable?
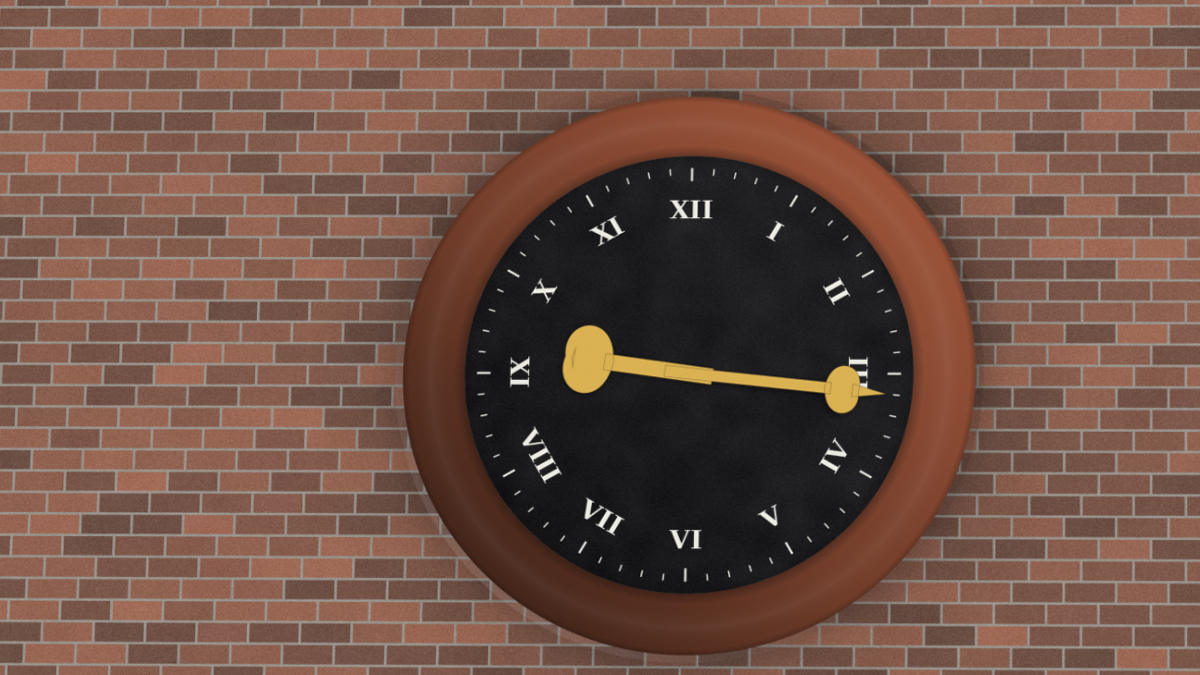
9,16
